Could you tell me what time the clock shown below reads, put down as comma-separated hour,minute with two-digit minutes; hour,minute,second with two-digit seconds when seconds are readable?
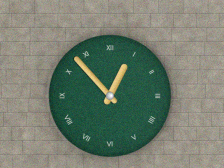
12,53
